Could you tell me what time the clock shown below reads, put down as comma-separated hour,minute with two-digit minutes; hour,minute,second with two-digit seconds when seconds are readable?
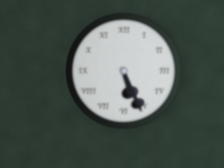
5,26
